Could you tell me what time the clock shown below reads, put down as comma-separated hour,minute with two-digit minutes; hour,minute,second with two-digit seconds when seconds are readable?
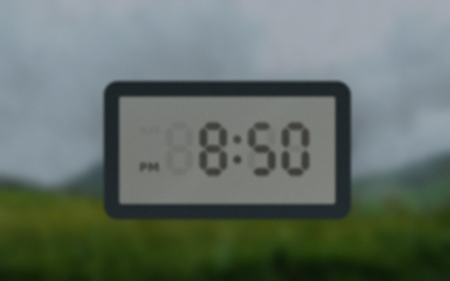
8,50
